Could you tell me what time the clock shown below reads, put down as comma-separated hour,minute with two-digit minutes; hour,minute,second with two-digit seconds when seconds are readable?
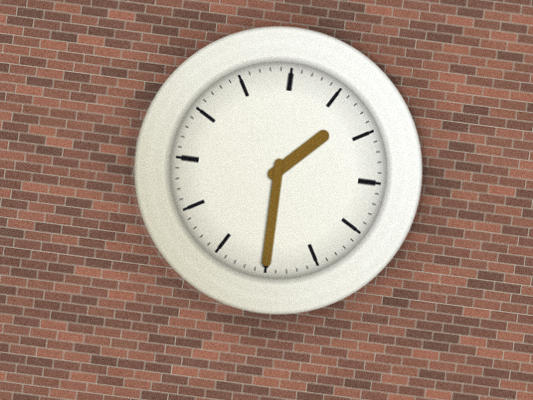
1,30
